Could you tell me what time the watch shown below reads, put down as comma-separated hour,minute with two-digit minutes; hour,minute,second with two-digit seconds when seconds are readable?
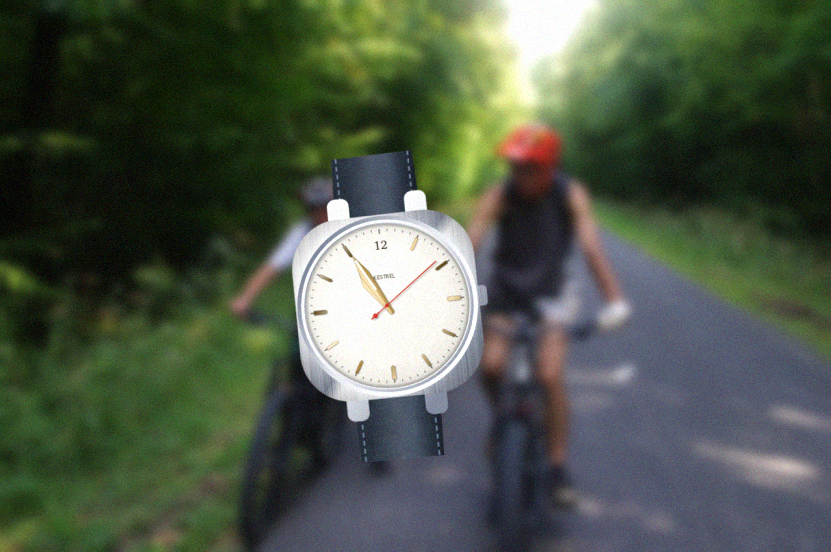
10,55,09
